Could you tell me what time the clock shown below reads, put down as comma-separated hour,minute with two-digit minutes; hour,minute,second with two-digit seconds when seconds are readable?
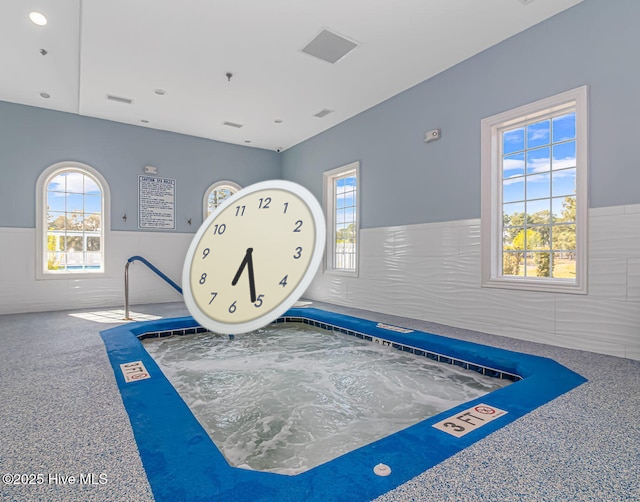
6,26
